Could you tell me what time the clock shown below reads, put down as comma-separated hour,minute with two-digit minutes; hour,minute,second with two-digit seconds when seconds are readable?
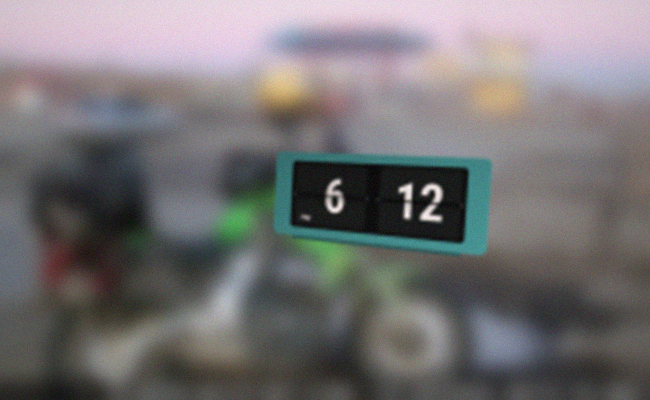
6,12
